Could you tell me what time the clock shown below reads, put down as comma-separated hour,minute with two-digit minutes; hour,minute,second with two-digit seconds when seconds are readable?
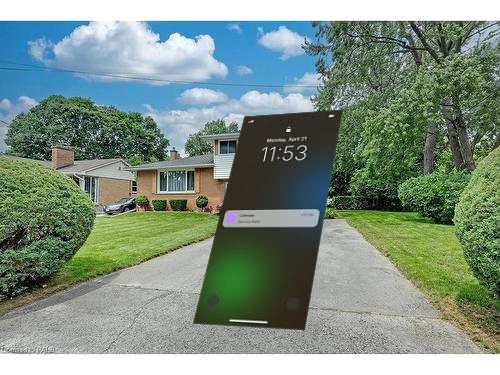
11,53
